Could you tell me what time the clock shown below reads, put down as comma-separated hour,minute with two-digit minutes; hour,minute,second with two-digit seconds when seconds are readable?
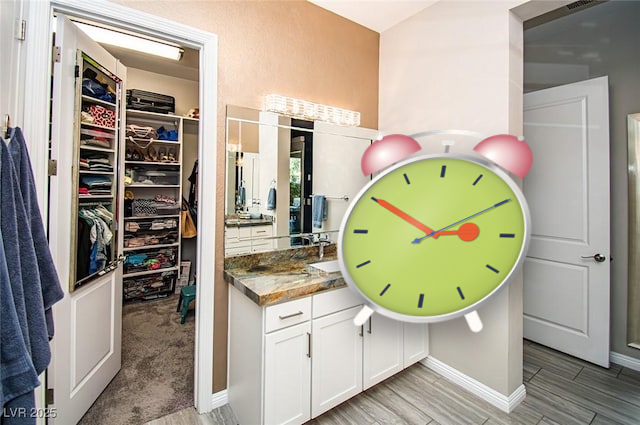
2,50,10
